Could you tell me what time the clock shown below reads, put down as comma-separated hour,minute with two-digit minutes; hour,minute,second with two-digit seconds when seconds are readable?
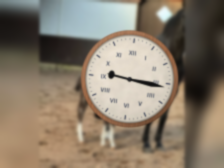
9,16
